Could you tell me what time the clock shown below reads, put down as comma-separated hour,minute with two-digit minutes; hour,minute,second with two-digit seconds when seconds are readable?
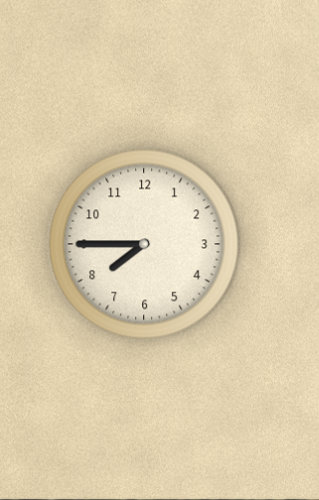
7,45
